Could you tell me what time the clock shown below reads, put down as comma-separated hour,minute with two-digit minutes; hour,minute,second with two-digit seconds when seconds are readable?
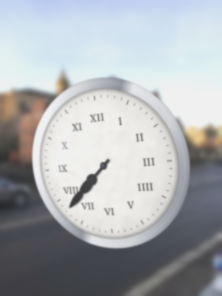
7,38
